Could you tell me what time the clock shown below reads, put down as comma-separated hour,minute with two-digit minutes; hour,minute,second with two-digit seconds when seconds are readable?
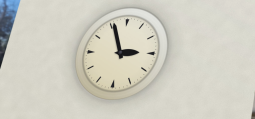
2,56
